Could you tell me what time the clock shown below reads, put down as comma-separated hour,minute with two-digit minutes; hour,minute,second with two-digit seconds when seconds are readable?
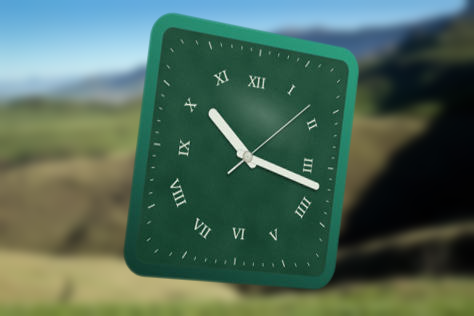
10,17,08
